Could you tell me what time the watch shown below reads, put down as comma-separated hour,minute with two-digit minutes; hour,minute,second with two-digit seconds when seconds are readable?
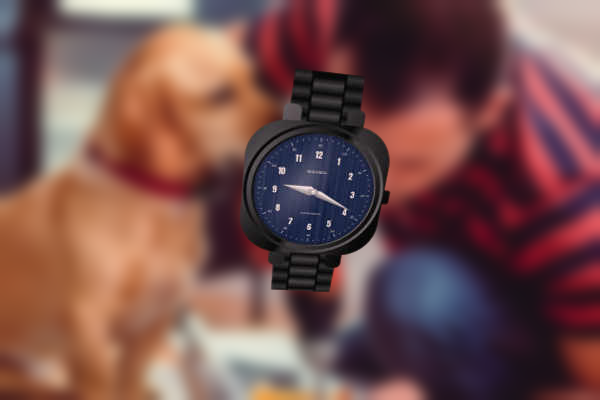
9,19
